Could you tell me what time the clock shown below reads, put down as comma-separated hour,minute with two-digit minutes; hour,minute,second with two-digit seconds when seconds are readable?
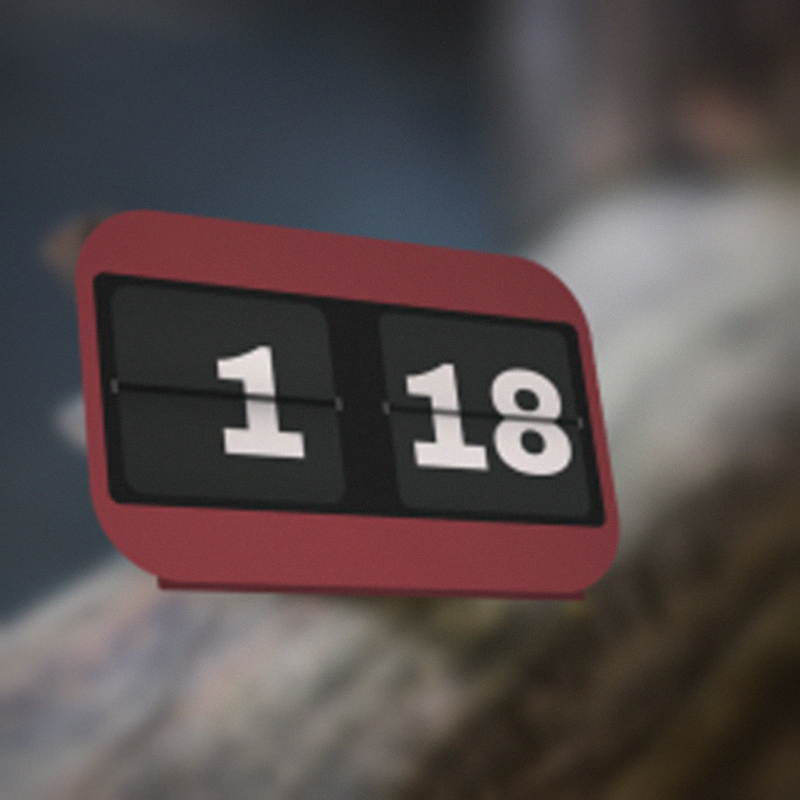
1,18
